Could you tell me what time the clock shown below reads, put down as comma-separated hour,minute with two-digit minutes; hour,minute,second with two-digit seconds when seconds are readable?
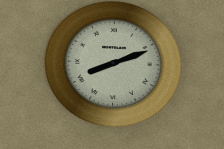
8,11
